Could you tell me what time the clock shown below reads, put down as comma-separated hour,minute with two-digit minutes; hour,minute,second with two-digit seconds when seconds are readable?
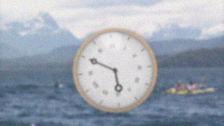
5,50
